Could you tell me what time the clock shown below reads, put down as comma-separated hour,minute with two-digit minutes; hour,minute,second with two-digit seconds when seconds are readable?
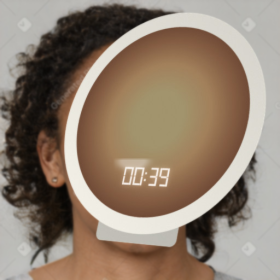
0,39
